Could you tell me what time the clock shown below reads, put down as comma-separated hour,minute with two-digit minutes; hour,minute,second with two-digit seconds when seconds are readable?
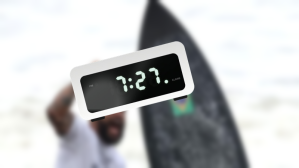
7,27
